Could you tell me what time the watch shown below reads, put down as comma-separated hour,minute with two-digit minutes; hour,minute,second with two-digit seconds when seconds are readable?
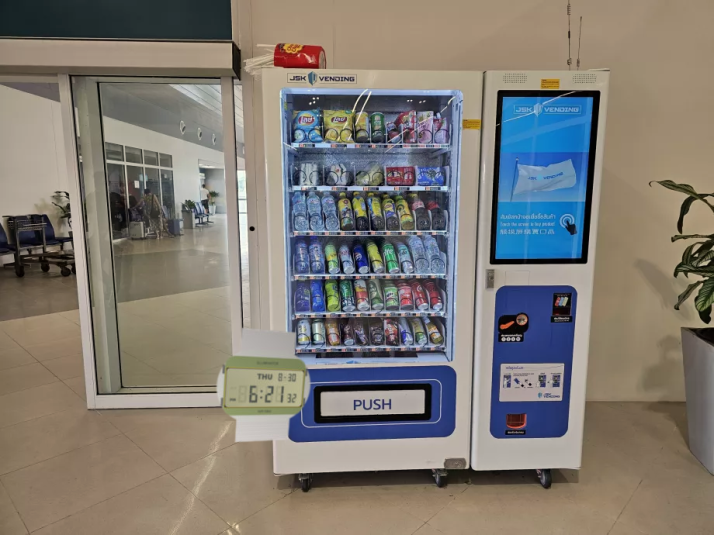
6,21
